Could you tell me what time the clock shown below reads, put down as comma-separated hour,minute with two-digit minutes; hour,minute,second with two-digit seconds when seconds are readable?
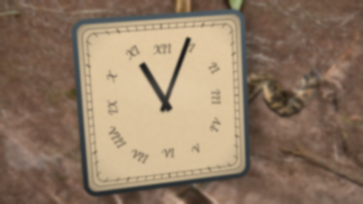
11,04
